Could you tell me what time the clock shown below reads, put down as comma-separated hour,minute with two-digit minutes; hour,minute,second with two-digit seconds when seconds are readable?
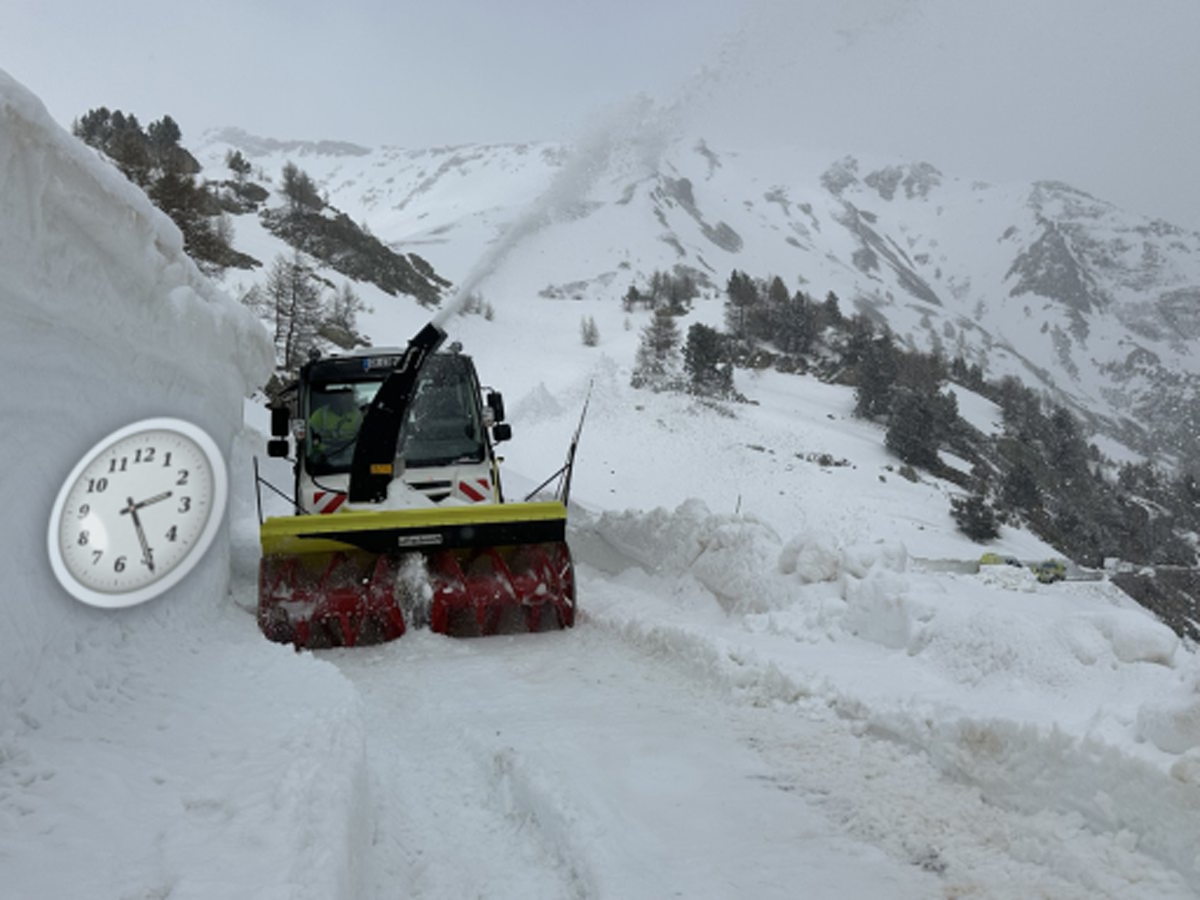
2,25
